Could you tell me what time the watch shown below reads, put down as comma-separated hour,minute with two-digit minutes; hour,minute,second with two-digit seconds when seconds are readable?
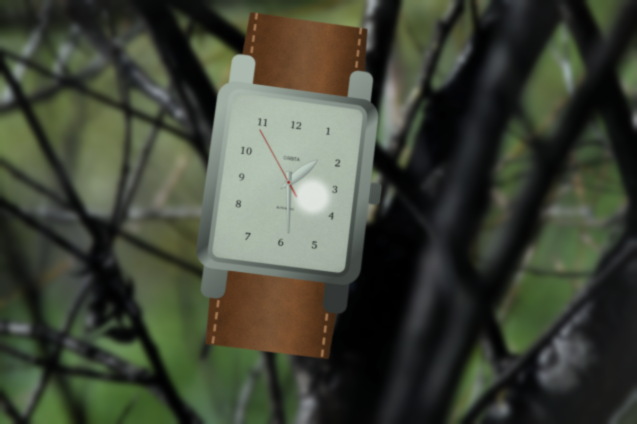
1,28,54
